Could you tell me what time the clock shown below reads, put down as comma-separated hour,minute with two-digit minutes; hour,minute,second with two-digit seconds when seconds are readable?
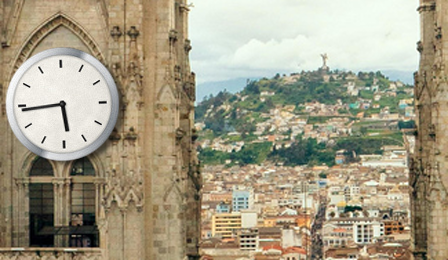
5,44
